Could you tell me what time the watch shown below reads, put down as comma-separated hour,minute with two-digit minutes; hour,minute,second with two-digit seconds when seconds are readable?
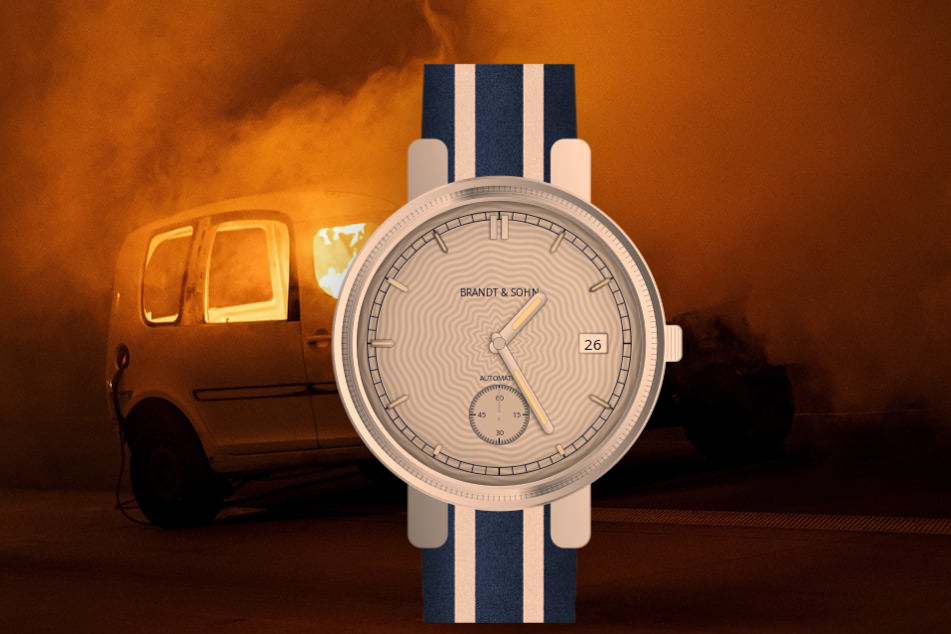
1,25
